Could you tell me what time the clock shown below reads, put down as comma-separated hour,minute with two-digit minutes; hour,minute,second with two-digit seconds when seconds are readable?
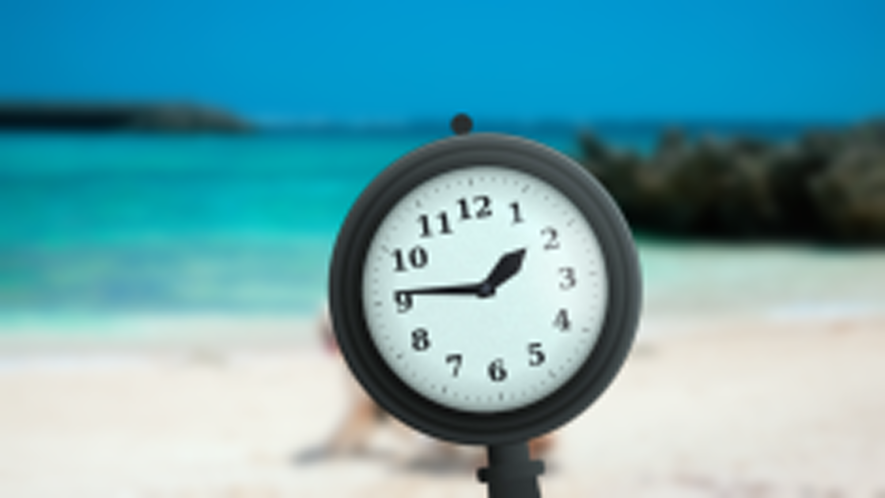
1,46
